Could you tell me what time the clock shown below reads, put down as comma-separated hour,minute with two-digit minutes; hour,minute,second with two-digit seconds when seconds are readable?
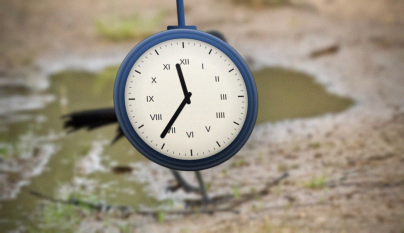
11,36
